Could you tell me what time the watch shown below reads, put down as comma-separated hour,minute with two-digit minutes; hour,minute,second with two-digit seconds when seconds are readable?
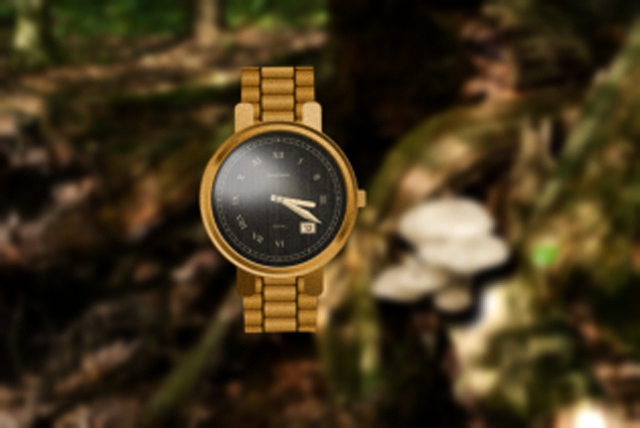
3,20
